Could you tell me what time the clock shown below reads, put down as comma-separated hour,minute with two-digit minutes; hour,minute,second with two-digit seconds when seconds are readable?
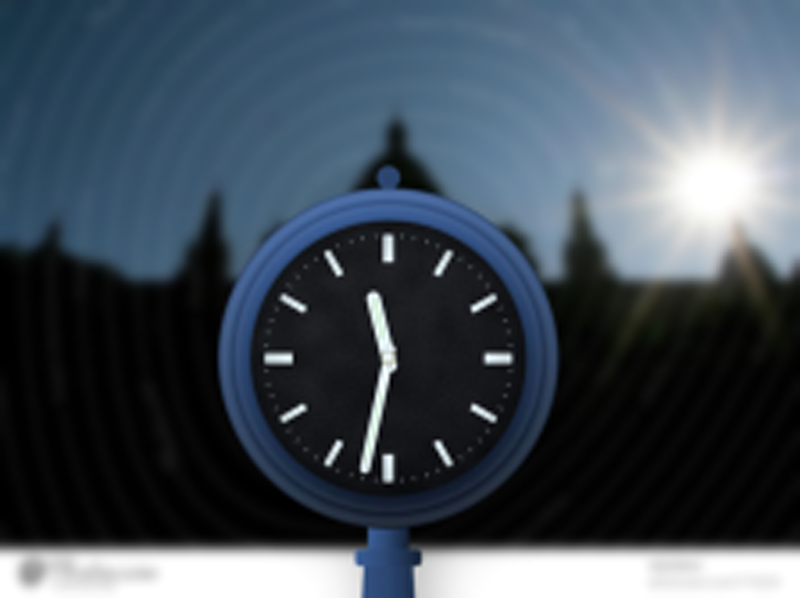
11,32
